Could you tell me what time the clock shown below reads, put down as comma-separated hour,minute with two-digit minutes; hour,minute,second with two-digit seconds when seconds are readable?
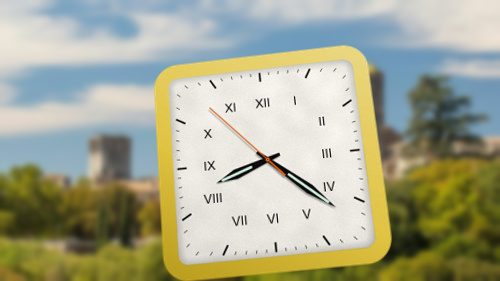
8,21,53
